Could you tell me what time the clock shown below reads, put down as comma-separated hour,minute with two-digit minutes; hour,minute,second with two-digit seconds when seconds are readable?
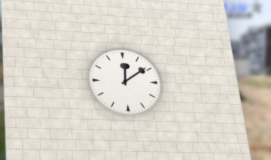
12,09
